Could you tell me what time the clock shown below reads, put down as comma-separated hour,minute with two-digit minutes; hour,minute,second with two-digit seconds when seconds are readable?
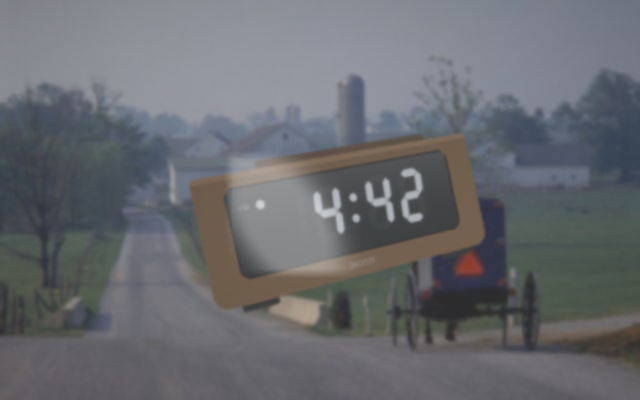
4,42
